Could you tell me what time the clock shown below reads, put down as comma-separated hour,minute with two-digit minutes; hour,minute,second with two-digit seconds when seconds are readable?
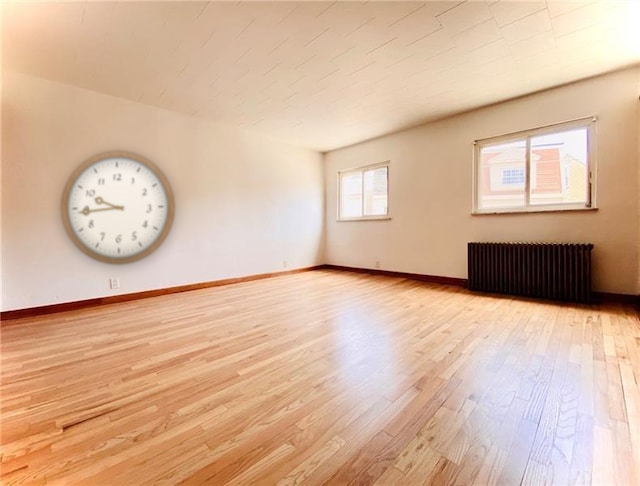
9,44
